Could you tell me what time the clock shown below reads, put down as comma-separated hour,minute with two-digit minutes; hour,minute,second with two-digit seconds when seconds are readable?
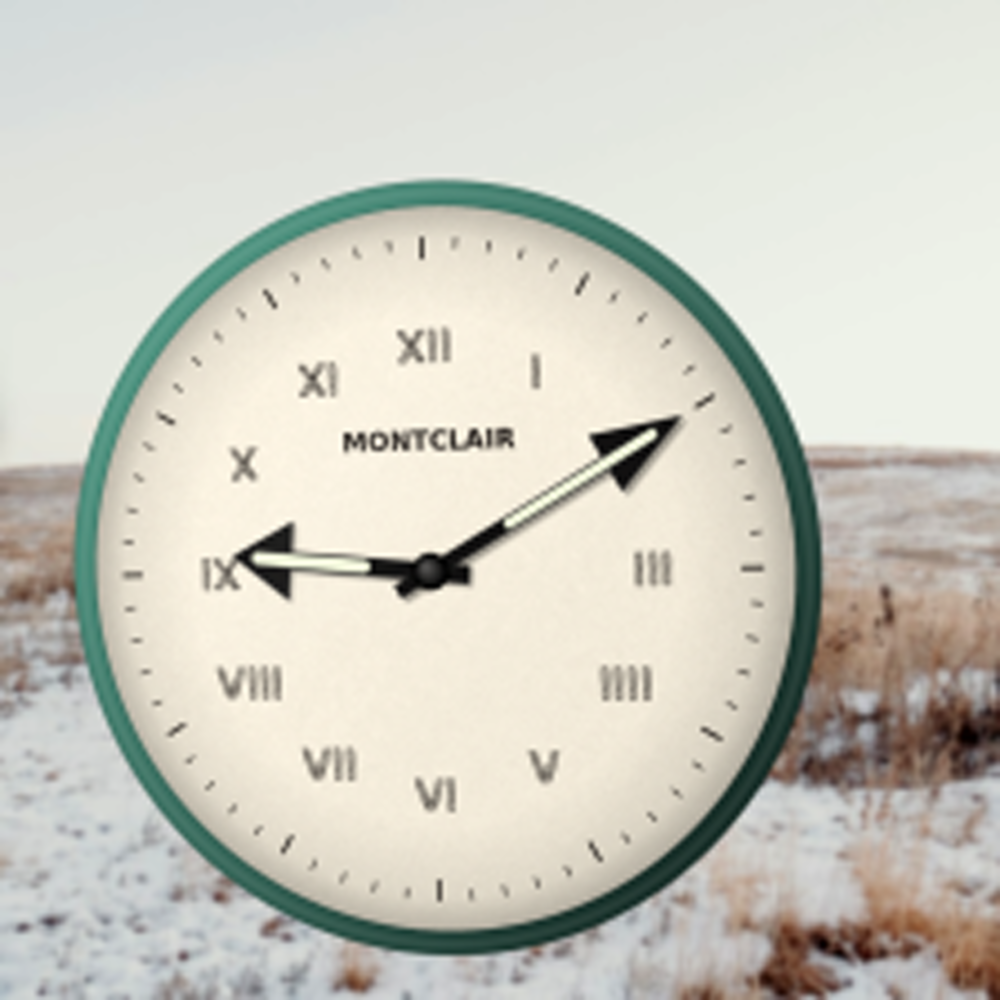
9,10
